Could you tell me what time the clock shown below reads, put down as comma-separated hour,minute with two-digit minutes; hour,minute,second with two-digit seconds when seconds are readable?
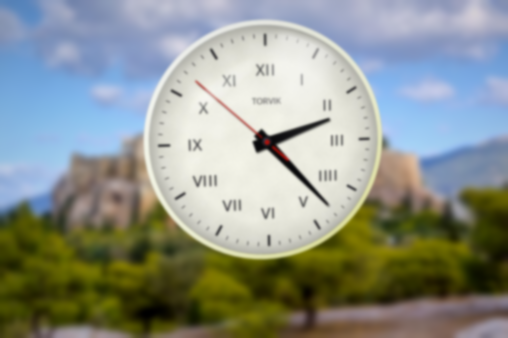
2,22,52
